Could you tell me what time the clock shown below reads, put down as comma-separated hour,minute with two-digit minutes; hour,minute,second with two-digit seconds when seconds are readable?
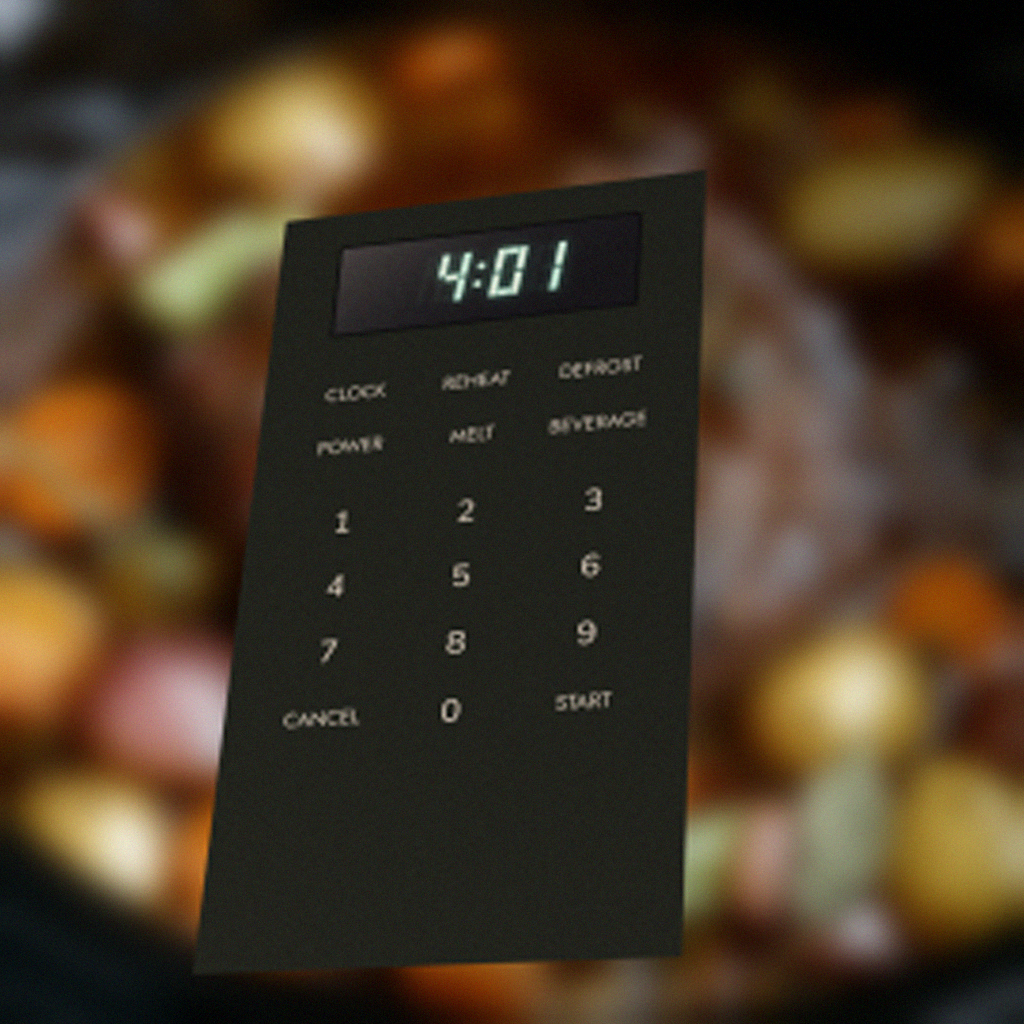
4,01
